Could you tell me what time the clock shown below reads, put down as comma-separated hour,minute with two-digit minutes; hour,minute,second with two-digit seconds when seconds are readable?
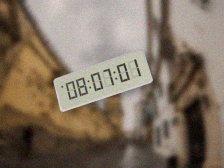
8,07,01
